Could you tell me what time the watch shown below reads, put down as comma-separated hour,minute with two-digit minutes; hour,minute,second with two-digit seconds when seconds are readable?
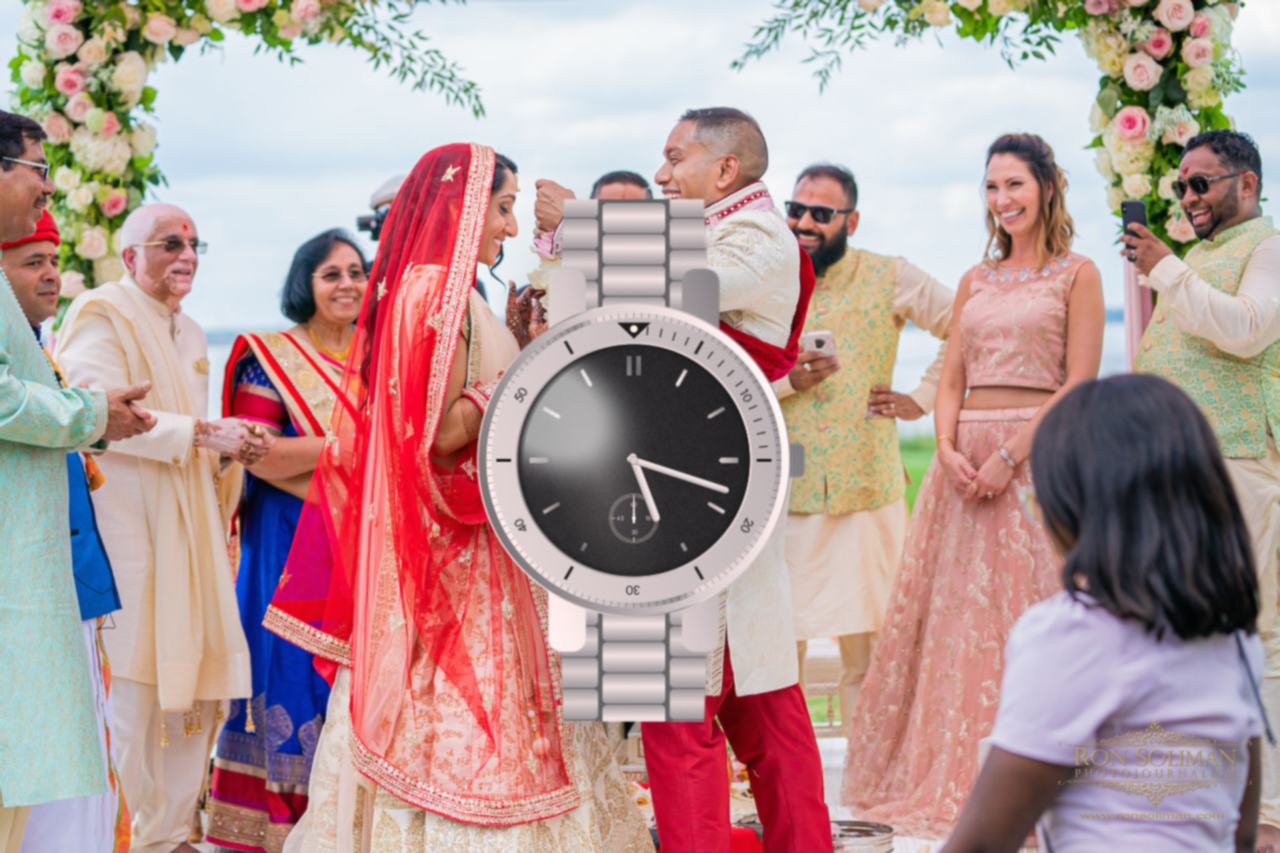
5,18
